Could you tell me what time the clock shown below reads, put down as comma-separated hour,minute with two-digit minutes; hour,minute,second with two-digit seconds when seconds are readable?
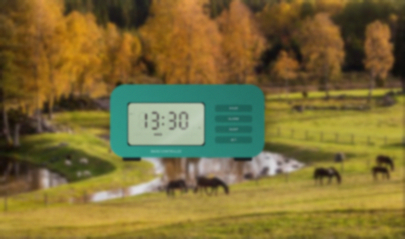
13,30
